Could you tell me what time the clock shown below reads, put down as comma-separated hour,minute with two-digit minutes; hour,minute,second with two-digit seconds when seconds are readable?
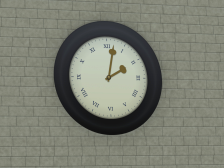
2,02
